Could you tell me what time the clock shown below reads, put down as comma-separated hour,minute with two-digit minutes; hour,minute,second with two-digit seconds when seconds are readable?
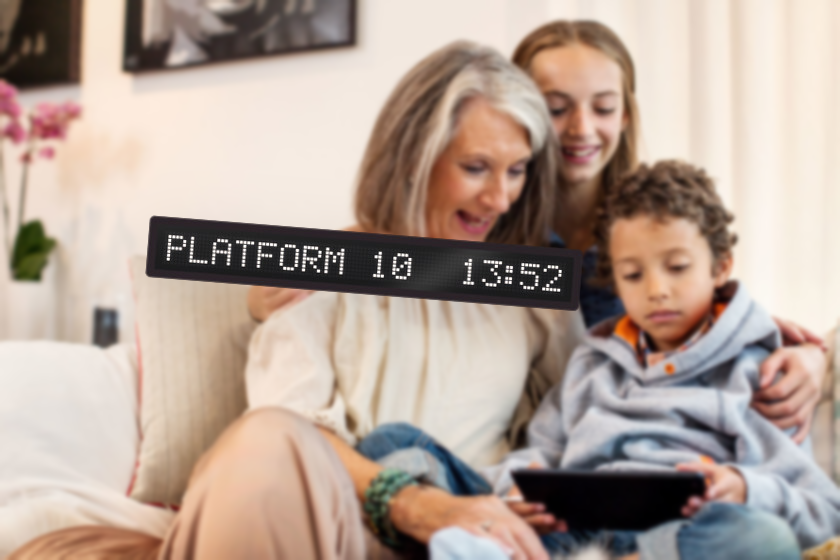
13,52
